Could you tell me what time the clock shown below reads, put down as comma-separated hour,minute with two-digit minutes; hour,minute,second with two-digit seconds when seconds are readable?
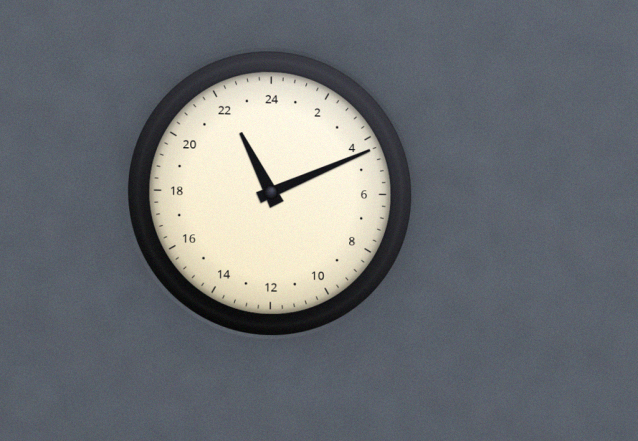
22,11
